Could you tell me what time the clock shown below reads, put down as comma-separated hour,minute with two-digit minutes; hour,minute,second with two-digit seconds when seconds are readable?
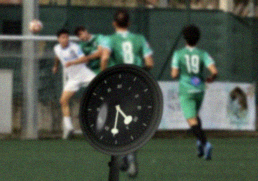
4,31
